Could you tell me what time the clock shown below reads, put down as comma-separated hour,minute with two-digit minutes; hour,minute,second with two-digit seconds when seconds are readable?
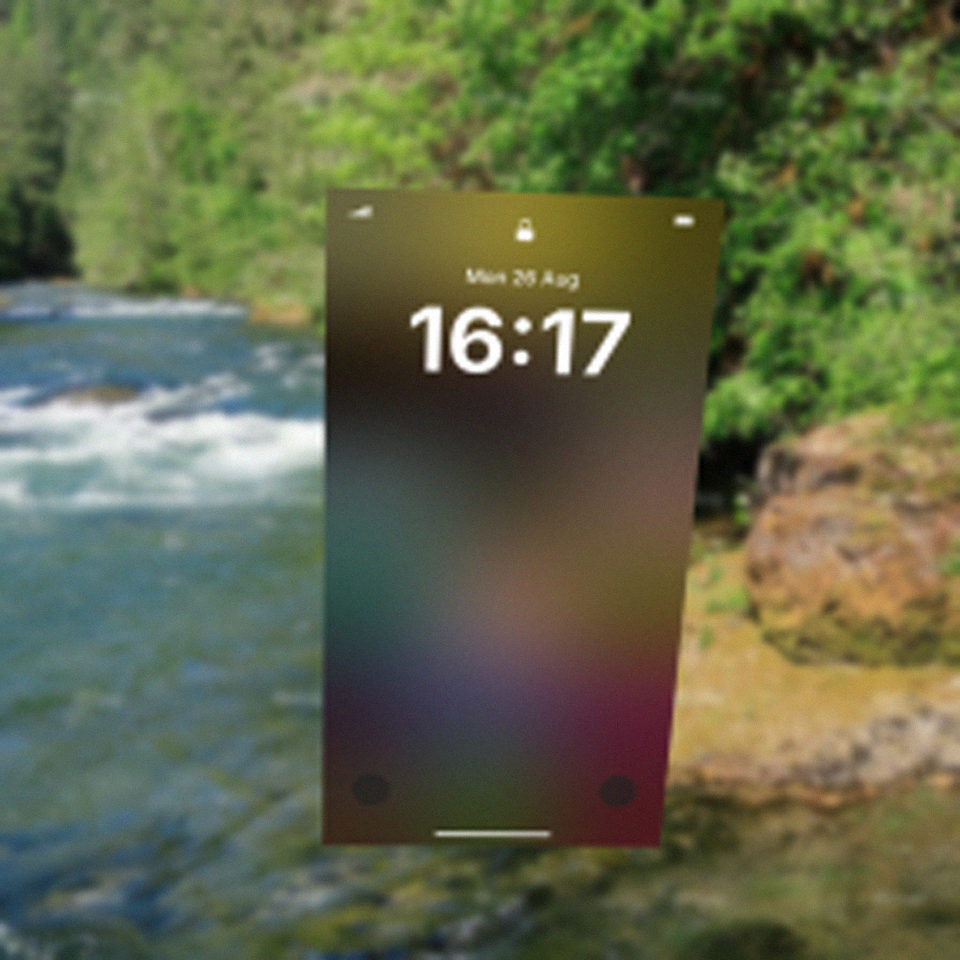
16,17
